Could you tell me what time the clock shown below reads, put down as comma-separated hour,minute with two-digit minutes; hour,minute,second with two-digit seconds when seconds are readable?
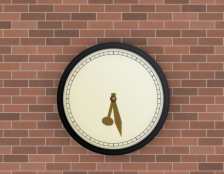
6,28
